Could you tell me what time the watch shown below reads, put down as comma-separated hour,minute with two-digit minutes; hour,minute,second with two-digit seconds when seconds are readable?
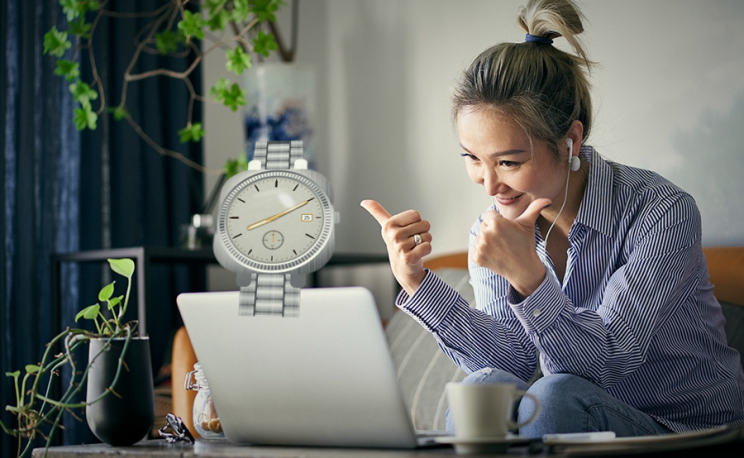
8,10
